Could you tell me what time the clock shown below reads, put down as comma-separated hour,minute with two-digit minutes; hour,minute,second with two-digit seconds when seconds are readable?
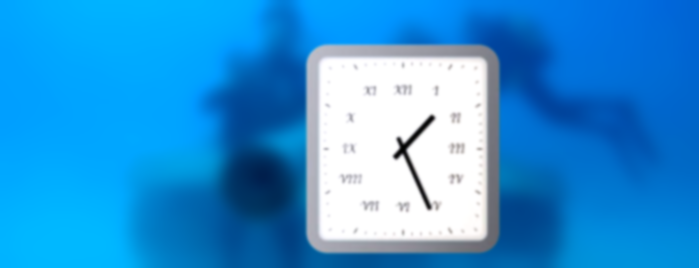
1,26
